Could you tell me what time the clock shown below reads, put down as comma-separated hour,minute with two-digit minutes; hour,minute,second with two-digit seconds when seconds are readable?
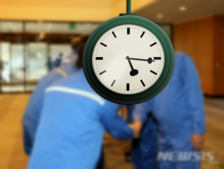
5,16
